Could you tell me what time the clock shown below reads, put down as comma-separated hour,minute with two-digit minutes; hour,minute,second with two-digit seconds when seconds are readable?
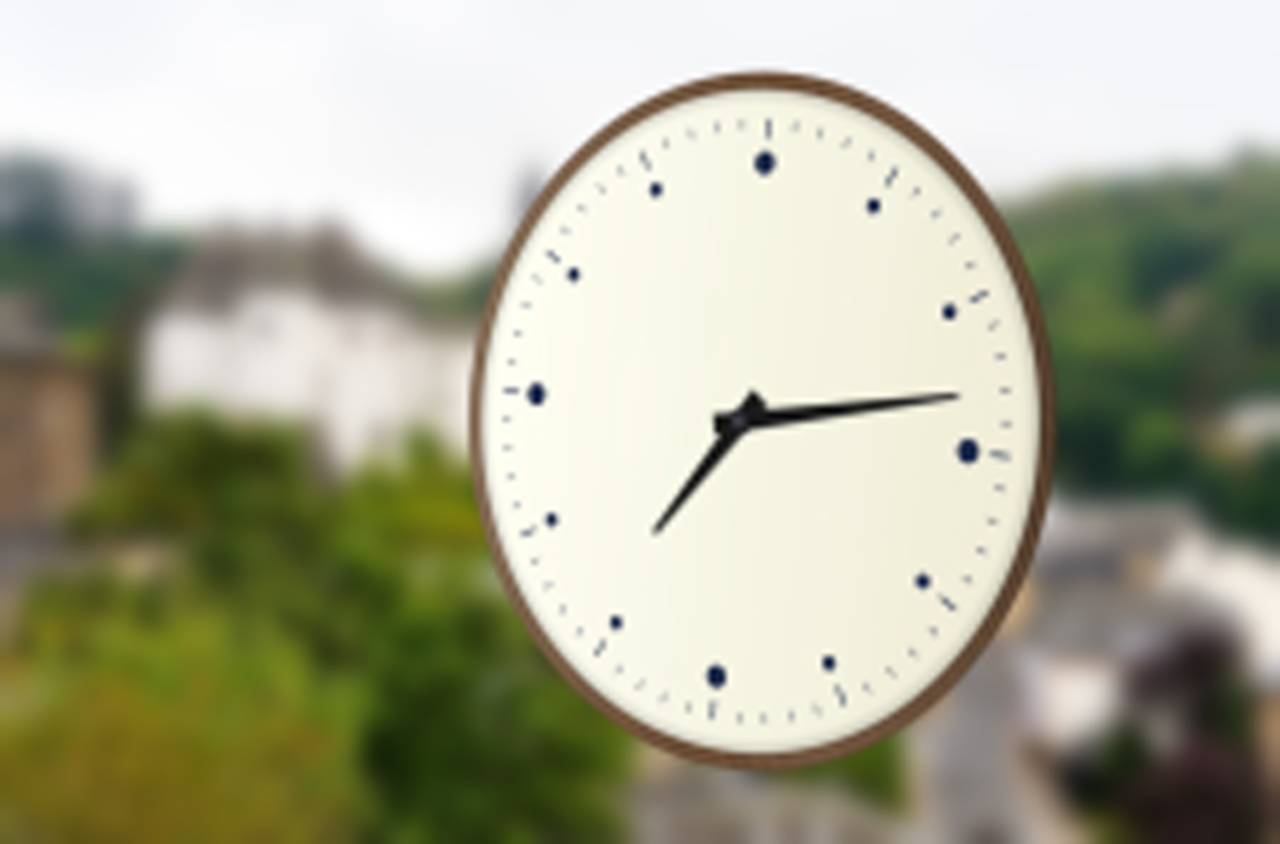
7,13
